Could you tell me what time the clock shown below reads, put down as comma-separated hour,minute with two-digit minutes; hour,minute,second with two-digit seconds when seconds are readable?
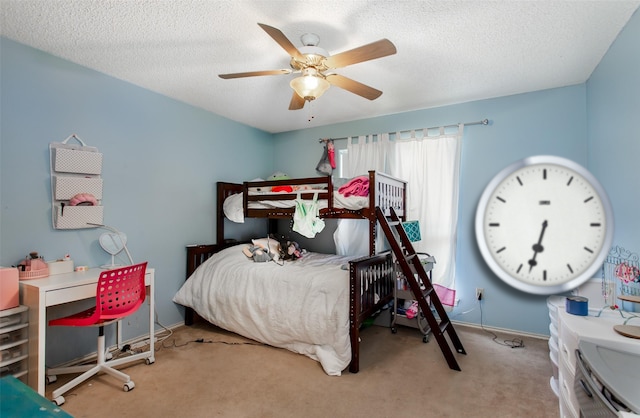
6,33
